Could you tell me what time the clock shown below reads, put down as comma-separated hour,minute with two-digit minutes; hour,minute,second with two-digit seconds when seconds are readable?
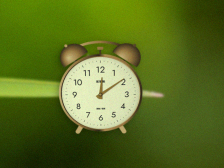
12,09
